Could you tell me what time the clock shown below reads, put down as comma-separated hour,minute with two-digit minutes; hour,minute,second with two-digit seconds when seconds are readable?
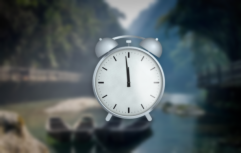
11,59
